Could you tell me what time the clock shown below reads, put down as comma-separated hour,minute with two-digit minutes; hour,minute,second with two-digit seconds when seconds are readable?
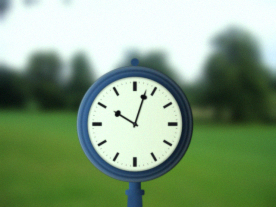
10,03
